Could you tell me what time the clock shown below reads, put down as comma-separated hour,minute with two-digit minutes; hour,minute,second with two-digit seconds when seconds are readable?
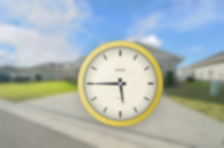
5,45
